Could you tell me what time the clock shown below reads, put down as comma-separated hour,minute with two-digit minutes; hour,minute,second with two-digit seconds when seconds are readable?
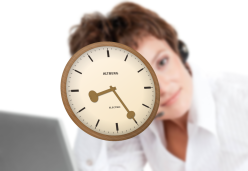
8,25
